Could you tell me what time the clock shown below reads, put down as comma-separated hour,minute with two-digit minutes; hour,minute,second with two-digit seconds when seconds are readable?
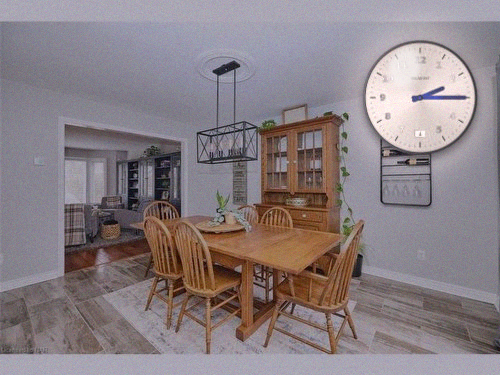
2,15
